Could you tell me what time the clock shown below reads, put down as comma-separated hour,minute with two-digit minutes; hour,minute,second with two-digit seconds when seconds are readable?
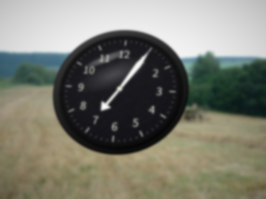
7,05
